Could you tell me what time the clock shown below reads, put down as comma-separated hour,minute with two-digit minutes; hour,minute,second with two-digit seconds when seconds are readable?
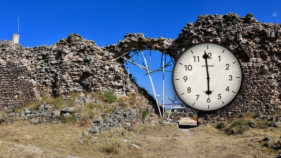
5,59
